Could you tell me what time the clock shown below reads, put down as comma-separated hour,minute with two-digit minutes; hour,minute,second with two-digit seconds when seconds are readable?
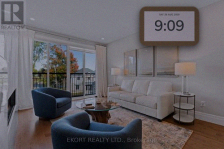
9,09
